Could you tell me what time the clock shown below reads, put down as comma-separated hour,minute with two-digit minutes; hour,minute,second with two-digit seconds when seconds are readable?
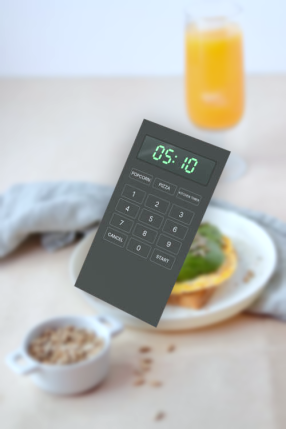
5,10
